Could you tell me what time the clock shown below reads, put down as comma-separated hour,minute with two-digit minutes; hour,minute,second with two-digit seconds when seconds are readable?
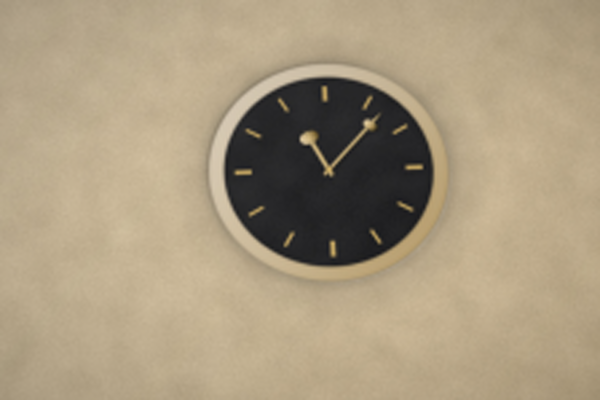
11,07
